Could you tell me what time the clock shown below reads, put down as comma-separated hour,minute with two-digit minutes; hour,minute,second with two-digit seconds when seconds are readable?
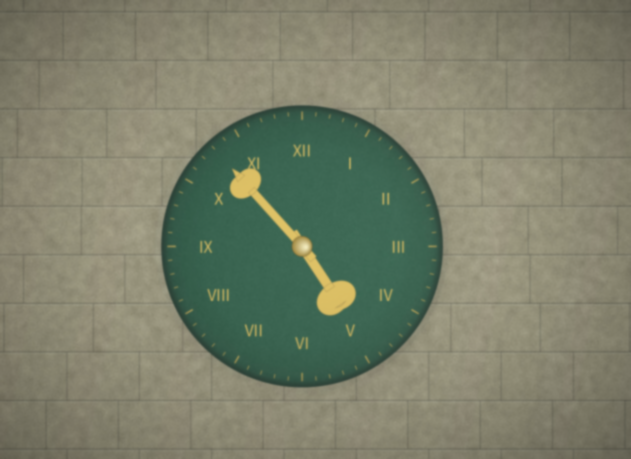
4,53
